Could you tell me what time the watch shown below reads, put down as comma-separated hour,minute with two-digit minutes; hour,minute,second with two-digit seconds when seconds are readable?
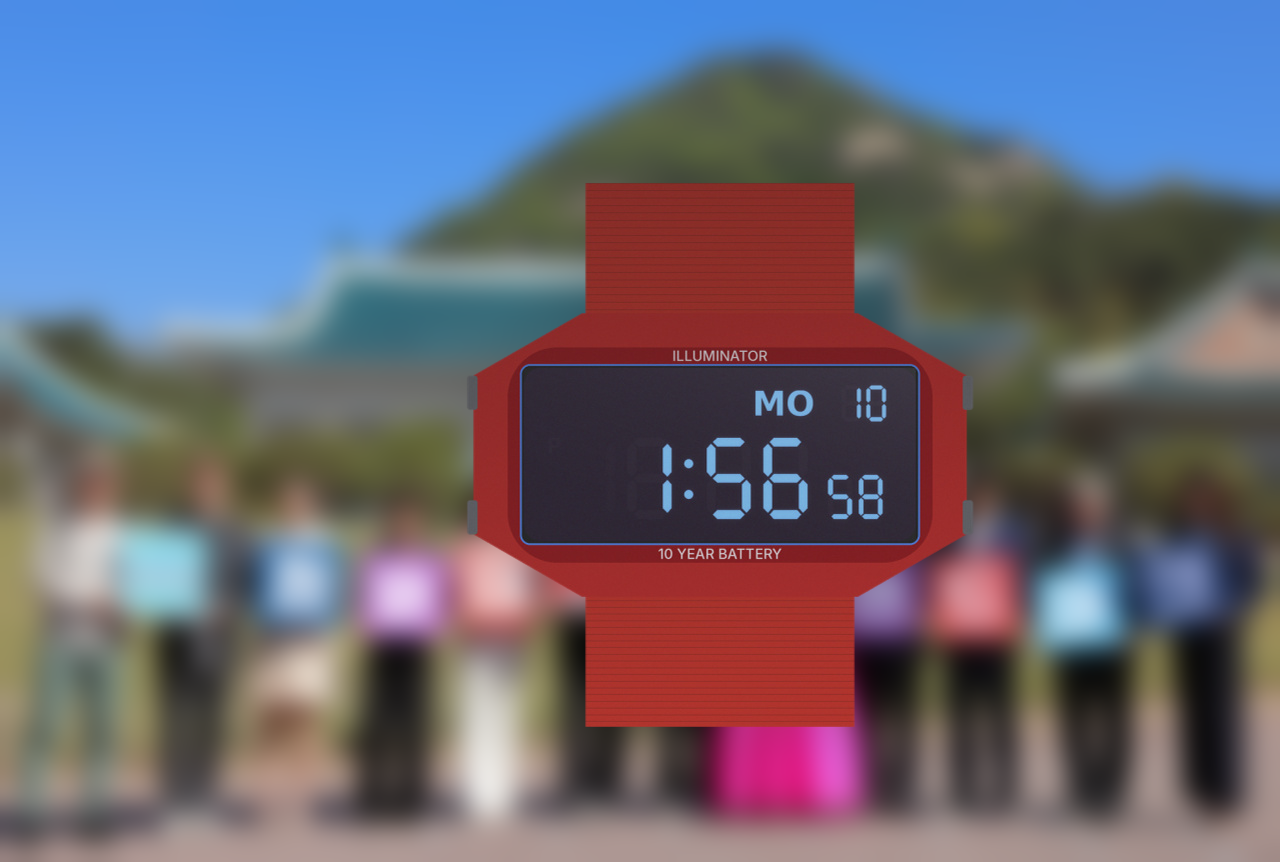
1,56,58
